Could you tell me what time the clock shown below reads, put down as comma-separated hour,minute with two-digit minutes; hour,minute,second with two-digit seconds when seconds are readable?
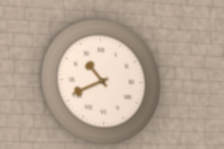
10,41
